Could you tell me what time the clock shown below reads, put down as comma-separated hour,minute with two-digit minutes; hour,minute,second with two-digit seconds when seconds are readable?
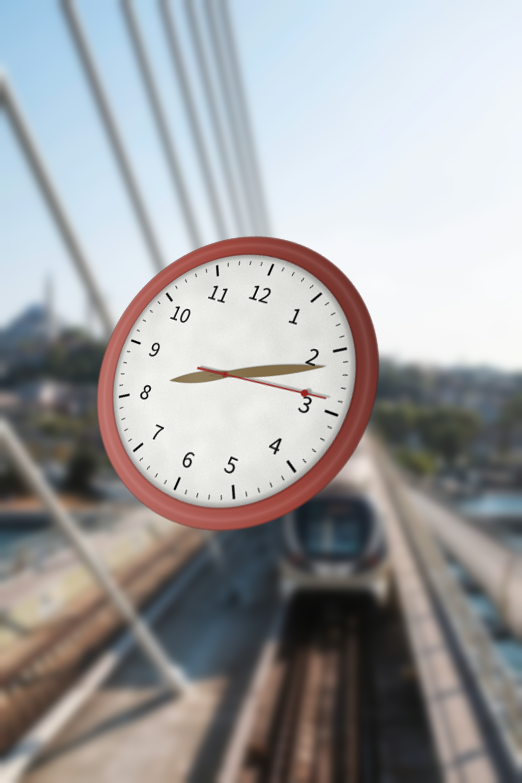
8,11,14
